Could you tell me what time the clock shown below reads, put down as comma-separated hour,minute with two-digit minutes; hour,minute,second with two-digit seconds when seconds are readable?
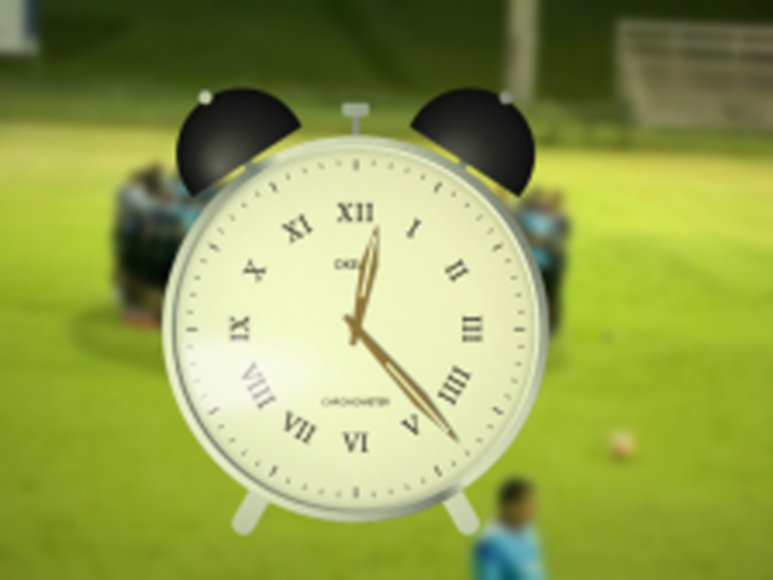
12,23
